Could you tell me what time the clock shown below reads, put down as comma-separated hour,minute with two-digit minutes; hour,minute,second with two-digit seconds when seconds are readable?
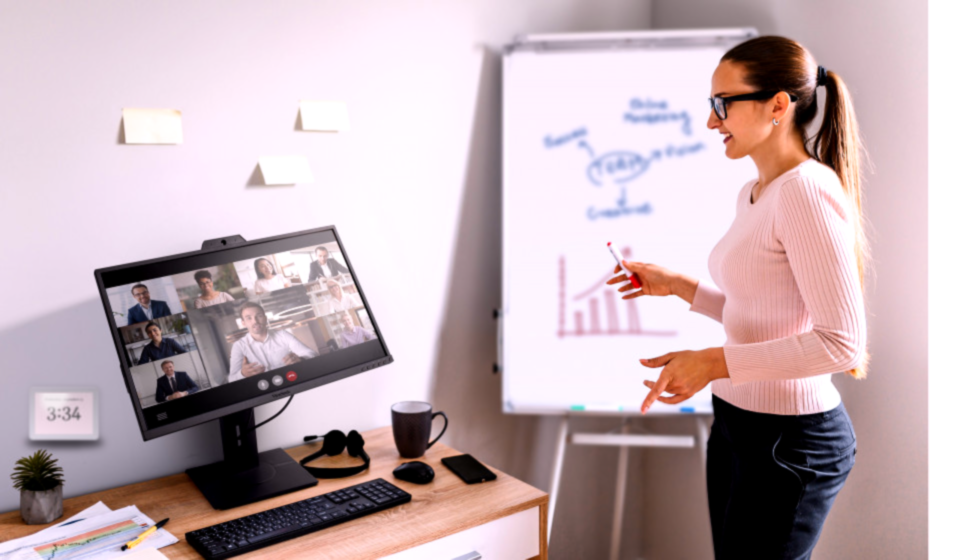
3,34
